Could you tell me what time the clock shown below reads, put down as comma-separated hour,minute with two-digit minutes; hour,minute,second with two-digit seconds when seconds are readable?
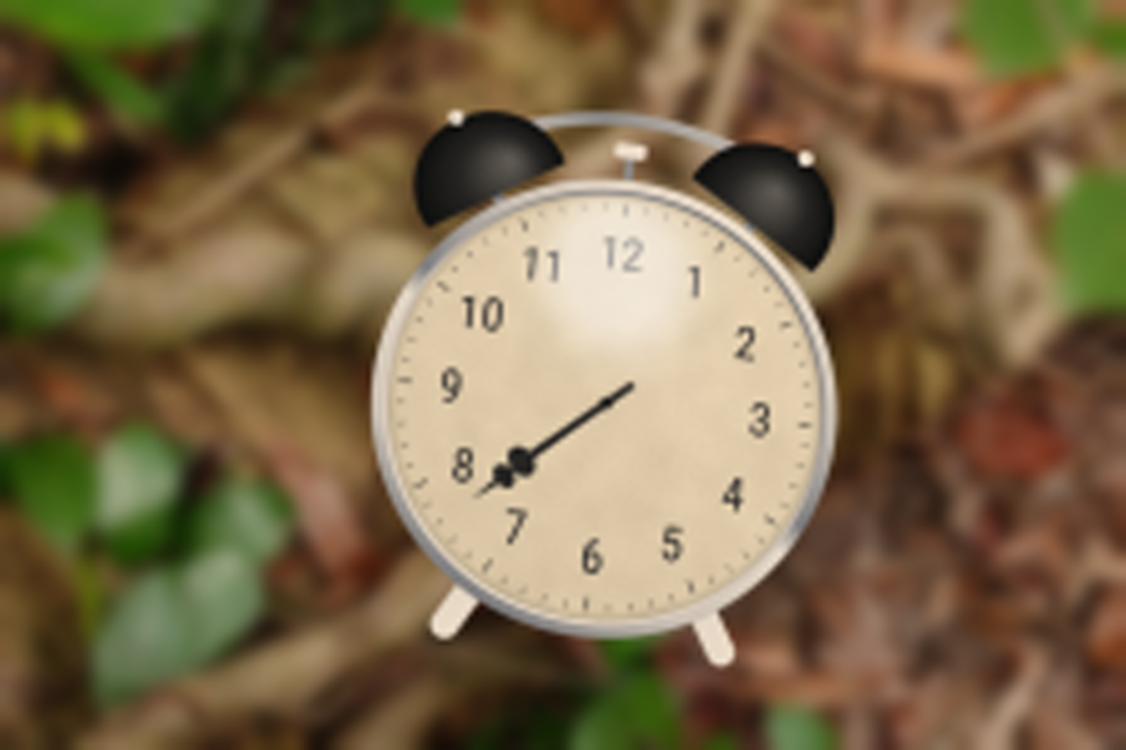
7,38
